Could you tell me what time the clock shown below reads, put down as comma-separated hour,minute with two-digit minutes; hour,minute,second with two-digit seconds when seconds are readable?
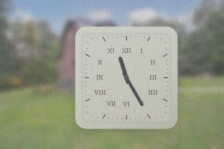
11,25
